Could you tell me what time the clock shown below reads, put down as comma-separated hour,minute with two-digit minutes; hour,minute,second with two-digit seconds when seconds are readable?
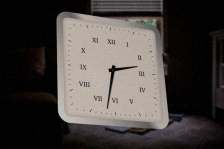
2,32
